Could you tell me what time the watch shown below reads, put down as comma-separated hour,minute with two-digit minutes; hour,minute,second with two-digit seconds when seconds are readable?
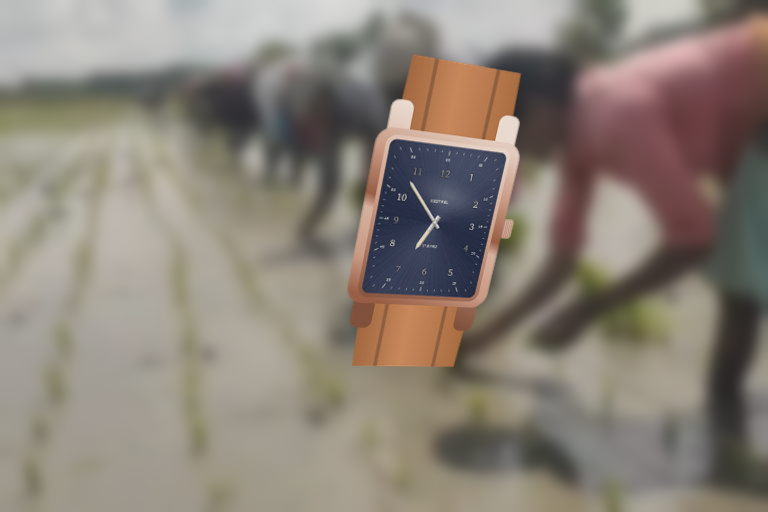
6,53
